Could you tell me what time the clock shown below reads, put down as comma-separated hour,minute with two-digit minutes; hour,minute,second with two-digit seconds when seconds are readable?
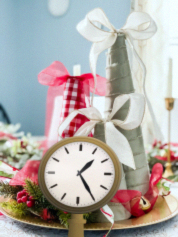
1,25
